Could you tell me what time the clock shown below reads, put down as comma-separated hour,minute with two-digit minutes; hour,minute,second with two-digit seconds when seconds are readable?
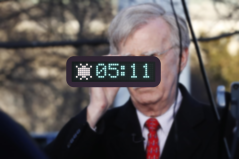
5,11
